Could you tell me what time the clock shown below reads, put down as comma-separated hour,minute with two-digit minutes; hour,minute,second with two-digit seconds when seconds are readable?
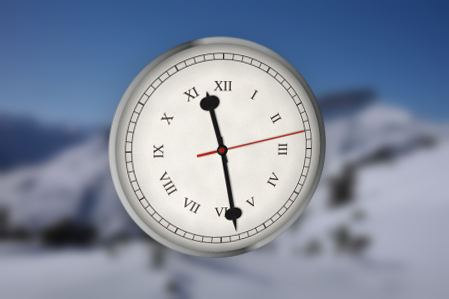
11,28,13
